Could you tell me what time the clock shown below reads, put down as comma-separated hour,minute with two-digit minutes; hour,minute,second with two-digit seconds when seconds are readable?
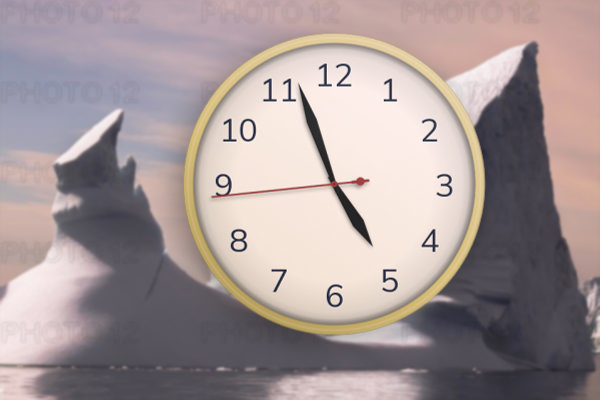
4,56,44
